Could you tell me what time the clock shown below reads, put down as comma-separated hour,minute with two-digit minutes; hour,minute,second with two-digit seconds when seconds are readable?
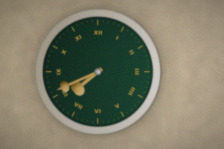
7,41
